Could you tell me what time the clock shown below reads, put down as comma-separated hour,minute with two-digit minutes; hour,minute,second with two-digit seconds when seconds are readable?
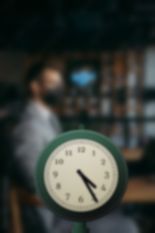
4,25
